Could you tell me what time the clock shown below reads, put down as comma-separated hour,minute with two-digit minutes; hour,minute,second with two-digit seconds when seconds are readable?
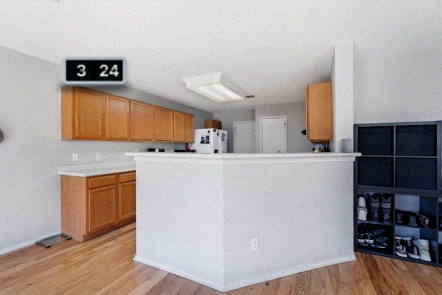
3,24
